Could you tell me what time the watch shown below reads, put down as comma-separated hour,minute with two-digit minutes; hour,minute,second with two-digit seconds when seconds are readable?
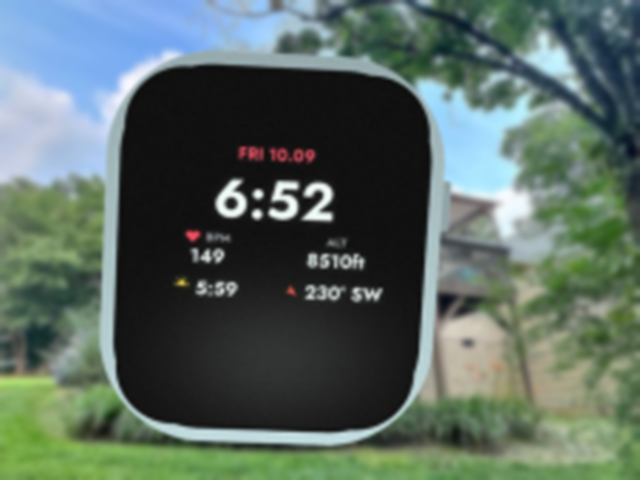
6,52
